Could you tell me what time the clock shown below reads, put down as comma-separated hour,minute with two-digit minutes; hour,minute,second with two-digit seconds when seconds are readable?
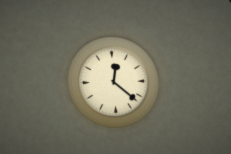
12,22
